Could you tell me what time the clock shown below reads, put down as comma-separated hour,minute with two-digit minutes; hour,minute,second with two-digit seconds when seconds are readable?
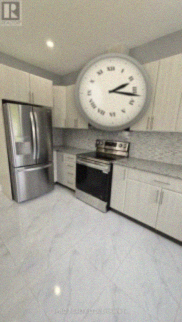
2,17
